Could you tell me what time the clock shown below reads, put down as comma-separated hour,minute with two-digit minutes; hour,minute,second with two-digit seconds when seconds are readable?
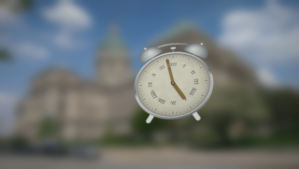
4,58
